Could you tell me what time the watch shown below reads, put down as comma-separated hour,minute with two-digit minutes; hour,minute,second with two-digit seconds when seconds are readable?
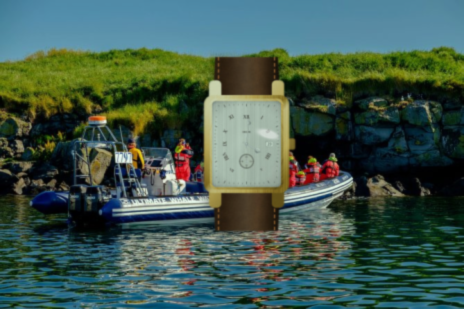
4,01
